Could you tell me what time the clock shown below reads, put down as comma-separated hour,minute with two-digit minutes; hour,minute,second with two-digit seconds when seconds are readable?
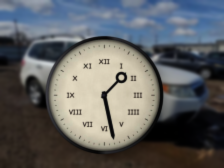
1,28
